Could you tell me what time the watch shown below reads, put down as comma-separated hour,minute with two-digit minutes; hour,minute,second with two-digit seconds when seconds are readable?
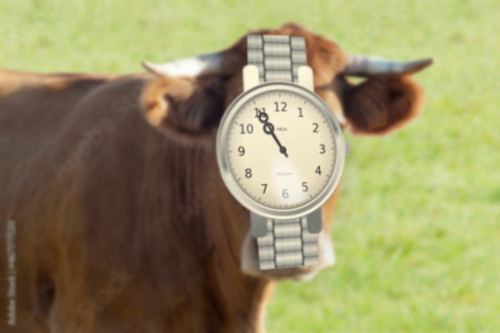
10,55
